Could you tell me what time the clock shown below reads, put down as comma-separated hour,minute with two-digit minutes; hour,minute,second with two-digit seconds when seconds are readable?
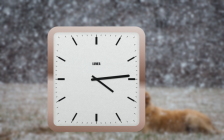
4,14
